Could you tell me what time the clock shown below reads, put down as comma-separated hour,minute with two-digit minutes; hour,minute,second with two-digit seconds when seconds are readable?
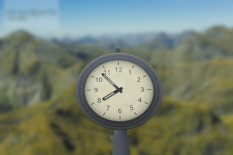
7,53
